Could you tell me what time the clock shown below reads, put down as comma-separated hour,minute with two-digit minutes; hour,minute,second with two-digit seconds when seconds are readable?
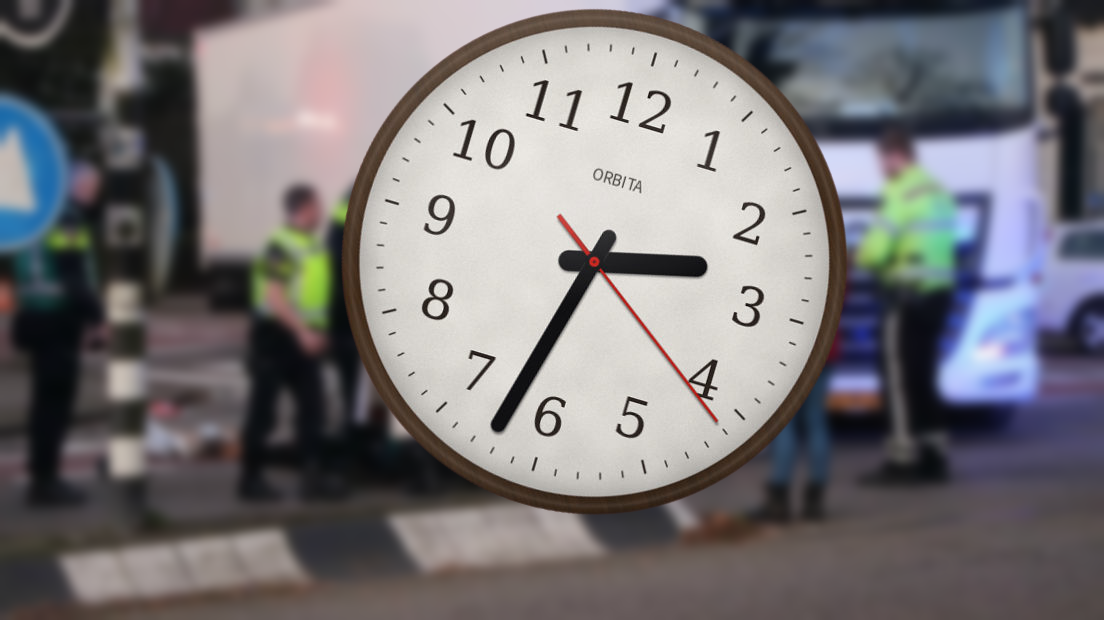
2,32,21
